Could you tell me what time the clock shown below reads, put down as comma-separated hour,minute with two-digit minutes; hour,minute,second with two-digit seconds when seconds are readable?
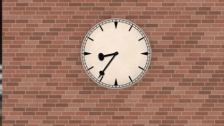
8,36
